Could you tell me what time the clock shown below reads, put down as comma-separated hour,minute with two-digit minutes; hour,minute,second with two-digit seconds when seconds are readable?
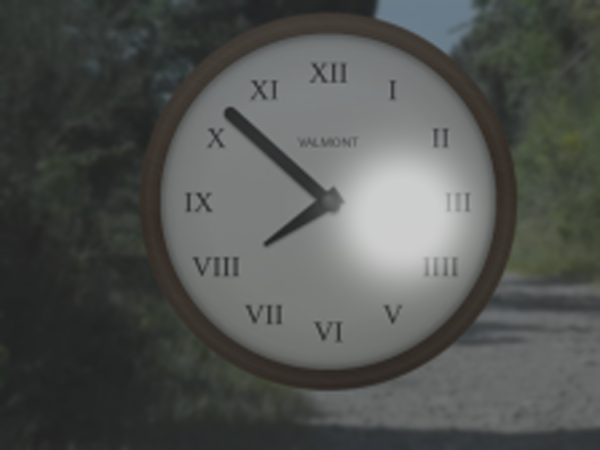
7,52
